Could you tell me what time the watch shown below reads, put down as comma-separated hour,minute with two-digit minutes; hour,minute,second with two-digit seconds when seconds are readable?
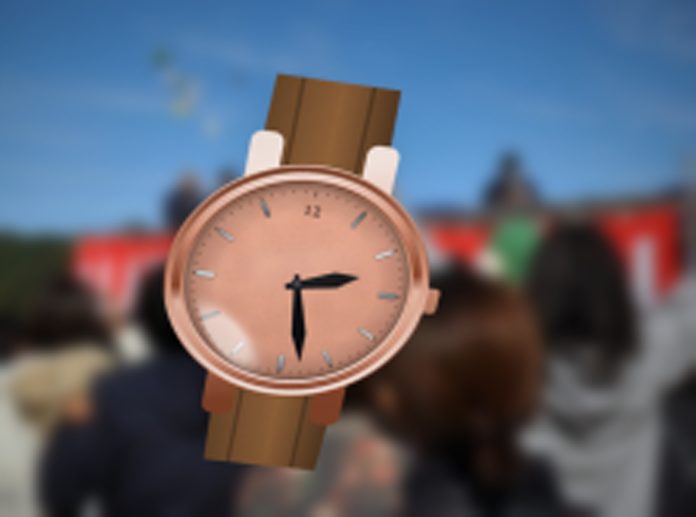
2,28
